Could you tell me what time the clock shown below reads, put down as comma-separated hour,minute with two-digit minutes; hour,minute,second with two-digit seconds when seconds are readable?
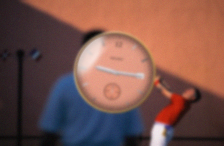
9,15
